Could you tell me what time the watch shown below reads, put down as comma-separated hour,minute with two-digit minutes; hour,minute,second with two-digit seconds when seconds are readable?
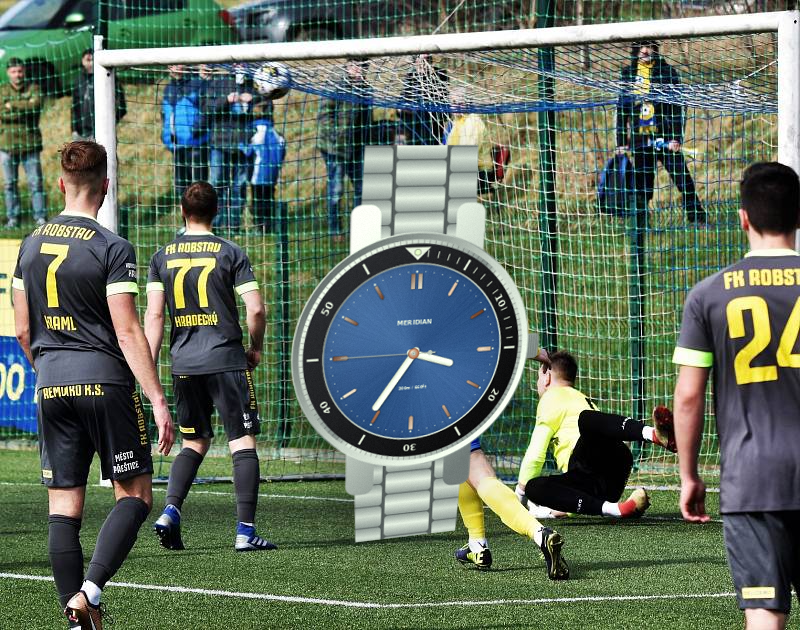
3,35,45
